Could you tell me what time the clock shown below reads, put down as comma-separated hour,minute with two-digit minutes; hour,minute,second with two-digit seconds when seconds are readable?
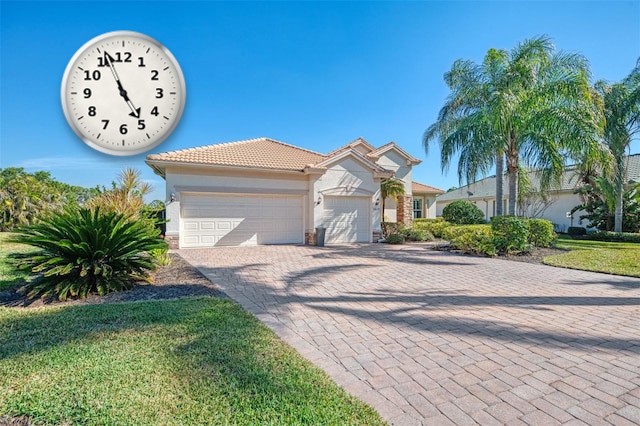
4,56
